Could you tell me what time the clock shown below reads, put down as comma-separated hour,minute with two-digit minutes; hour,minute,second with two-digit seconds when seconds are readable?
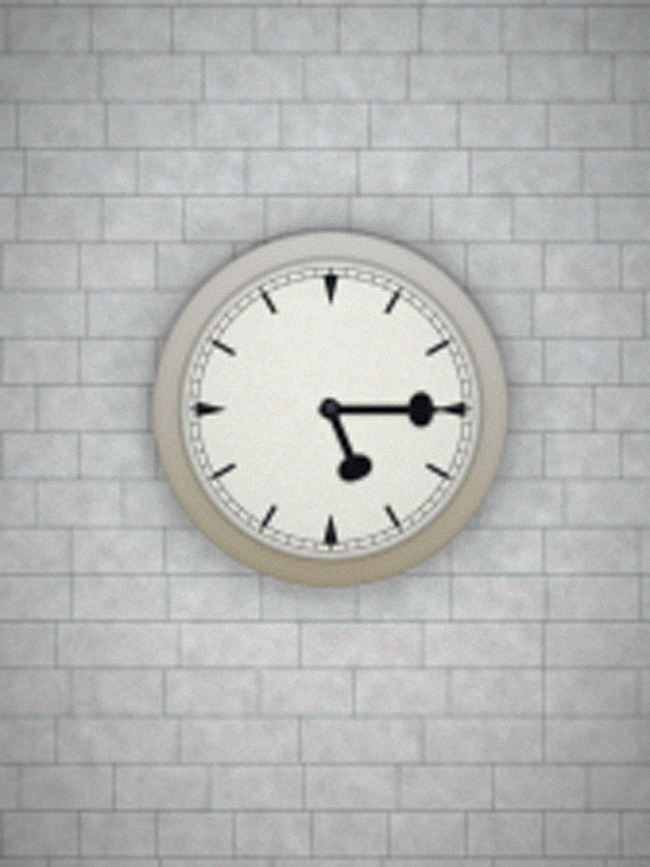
5,15
